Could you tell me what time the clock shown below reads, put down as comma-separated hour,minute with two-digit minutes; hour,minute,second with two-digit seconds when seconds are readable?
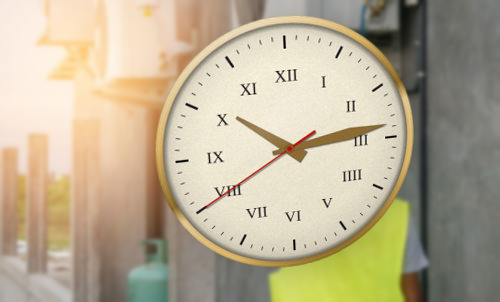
10,13,40
